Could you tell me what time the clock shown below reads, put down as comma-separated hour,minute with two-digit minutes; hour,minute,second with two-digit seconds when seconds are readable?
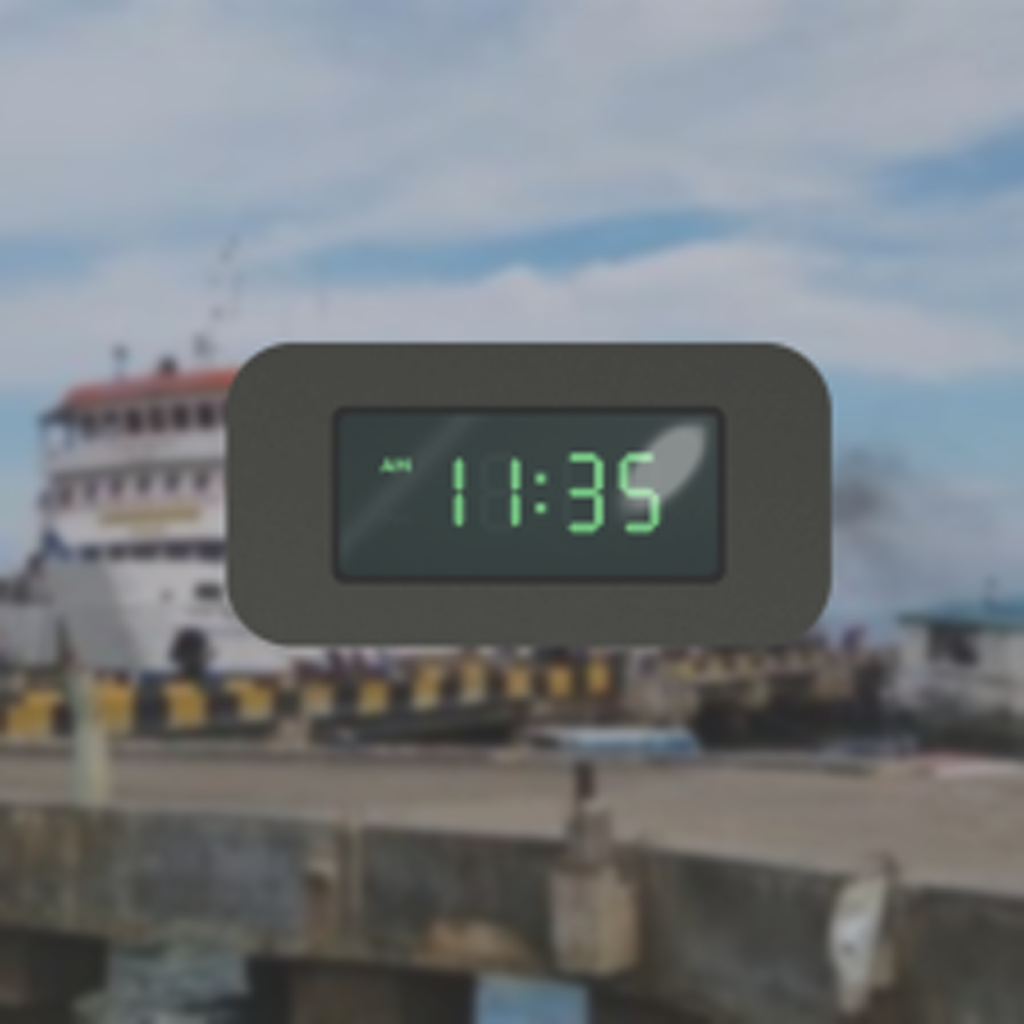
11,35
